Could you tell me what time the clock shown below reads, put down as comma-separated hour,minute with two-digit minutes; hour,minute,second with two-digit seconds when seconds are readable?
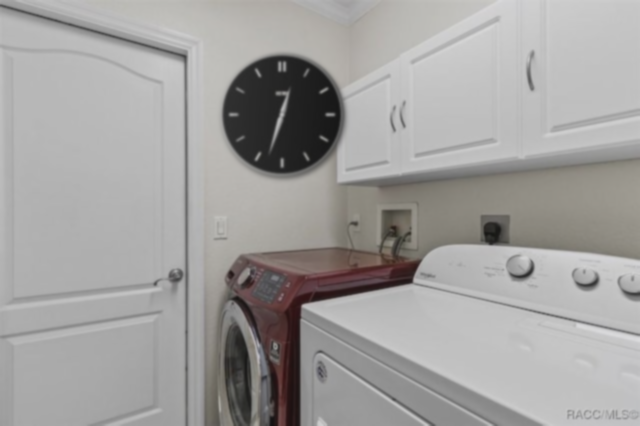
12,33
